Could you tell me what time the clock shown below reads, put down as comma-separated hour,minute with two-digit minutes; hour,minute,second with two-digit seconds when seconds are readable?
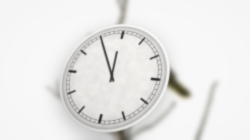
11,55
